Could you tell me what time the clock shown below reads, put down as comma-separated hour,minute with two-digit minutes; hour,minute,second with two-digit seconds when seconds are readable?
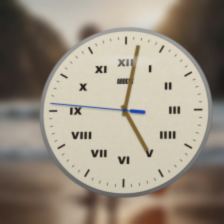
5,01,46
